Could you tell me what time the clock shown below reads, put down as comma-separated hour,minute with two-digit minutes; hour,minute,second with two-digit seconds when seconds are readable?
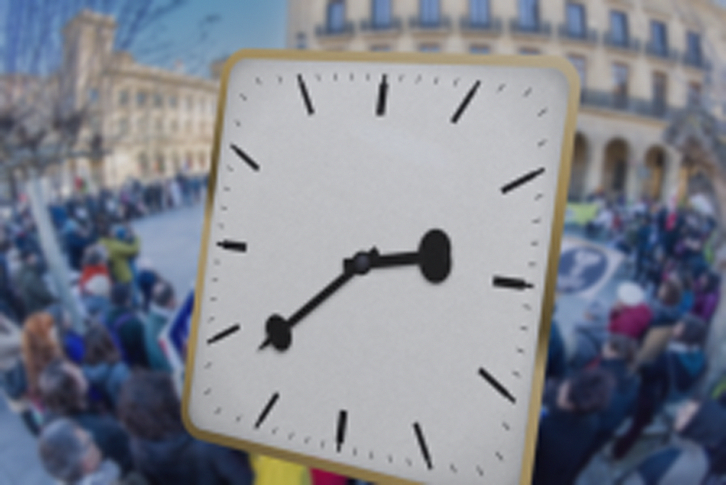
2,38
